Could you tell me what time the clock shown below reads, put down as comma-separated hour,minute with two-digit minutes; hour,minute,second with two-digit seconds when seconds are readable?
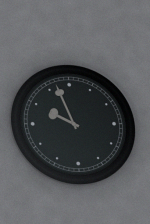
9,57
